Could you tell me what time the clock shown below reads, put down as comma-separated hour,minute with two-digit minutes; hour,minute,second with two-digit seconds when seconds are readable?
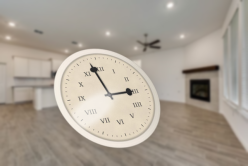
2,58
